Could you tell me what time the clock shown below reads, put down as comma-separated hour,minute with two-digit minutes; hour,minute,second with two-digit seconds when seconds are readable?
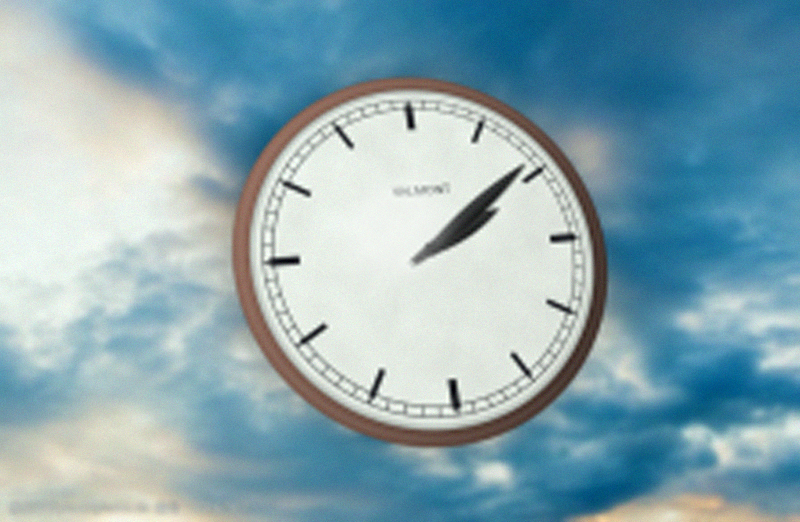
2,09
